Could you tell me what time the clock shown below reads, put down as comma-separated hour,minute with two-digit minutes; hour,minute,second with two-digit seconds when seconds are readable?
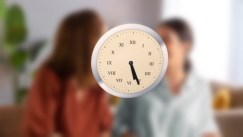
5,26
